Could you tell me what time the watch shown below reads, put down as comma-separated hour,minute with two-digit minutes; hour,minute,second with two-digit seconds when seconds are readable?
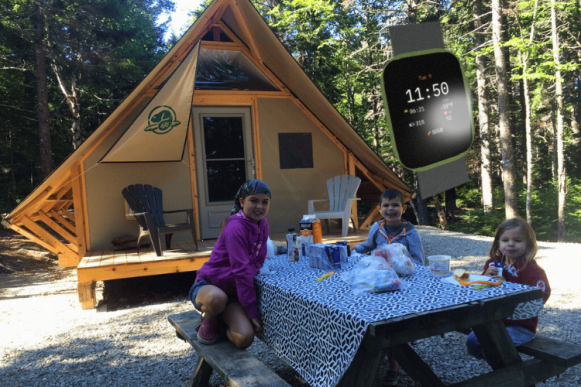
11,50
